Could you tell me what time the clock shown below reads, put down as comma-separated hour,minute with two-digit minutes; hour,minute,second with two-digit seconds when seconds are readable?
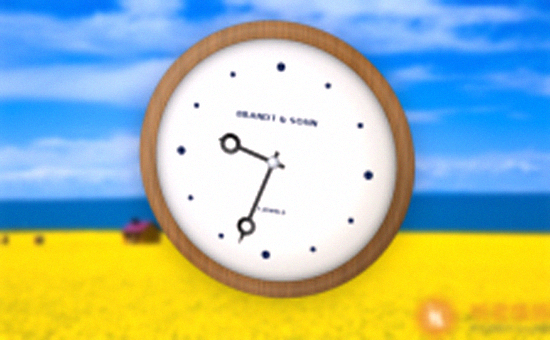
9,33
